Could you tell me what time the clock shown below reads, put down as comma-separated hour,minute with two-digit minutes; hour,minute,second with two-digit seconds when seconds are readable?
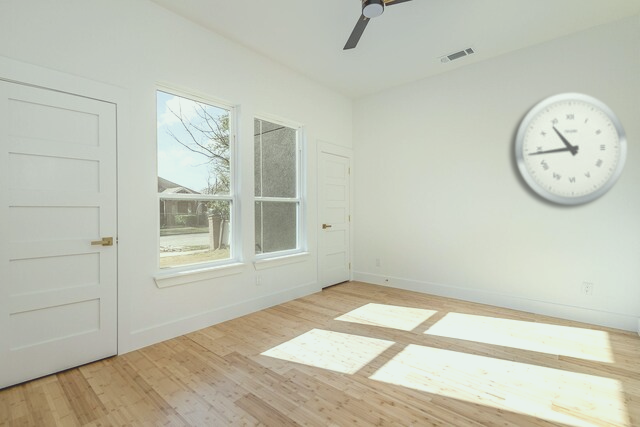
10,44
